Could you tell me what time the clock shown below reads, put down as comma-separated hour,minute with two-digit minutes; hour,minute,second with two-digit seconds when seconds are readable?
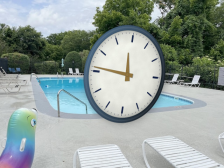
11,46
